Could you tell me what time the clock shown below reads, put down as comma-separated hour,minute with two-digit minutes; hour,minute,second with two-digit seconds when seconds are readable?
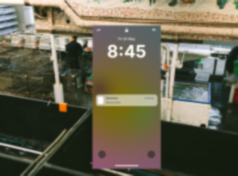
8,45
